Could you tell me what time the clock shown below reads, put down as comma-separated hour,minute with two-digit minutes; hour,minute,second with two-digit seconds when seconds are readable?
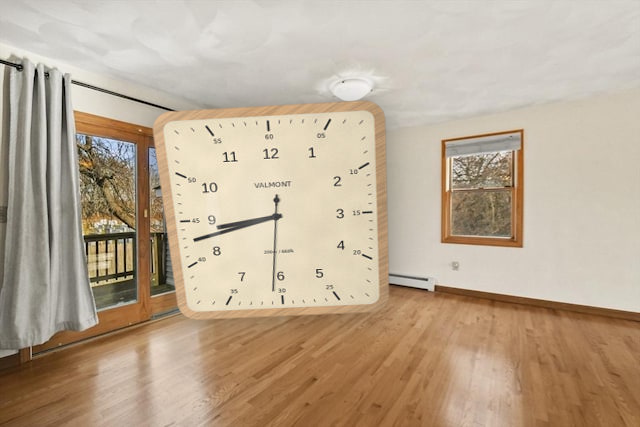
8,42,31
